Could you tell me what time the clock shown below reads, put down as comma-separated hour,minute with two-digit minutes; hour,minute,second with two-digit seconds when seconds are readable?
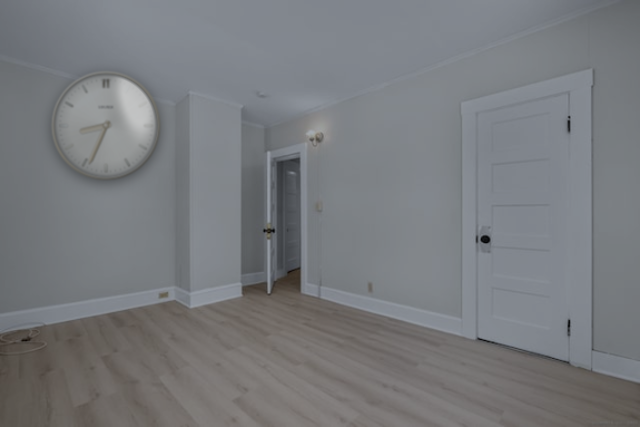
8,34
